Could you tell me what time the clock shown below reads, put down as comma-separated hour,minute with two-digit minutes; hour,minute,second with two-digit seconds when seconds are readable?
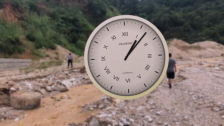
1,07
